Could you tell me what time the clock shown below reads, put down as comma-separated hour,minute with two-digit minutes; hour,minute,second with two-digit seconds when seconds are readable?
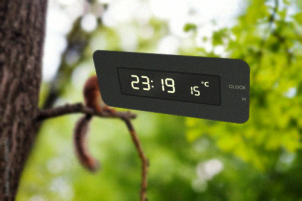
23,19
